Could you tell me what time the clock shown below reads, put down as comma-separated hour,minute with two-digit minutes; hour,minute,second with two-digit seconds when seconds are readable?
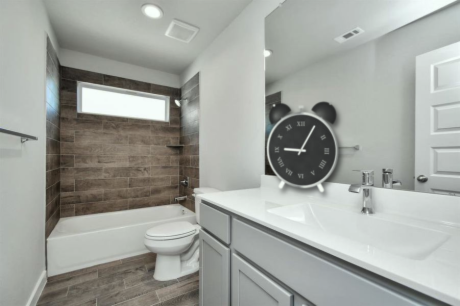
9,05
